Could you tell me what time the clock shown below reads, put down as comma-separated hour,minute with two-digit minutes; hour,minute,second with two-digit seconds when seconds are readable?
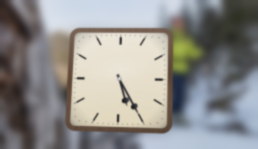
5,25
